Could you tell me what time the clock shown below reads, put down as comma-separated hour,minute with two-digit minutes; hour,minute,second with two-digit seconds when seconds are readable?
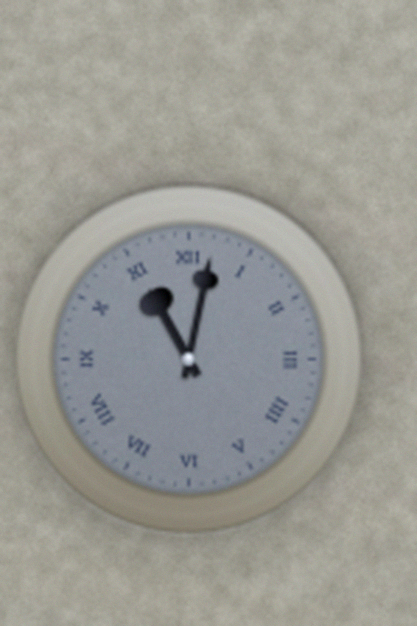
11,02
